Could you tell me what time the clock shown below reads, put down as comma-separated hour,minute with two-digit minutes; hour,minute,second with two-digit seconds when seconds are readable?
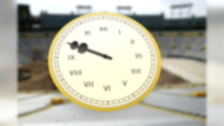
9,49
